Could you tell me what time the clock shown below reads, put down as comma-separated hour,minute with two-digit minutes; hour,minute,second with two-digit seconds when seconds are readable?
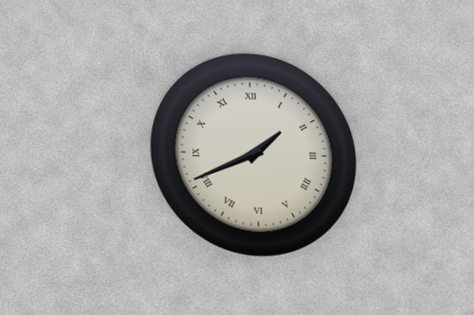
1,41
